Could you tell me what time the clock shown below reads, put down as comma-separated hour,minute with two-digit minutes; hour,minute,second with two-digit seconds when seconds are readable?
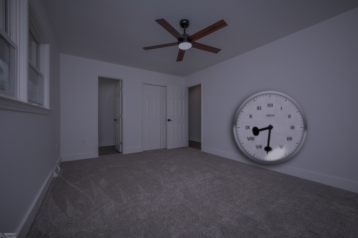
8,31
